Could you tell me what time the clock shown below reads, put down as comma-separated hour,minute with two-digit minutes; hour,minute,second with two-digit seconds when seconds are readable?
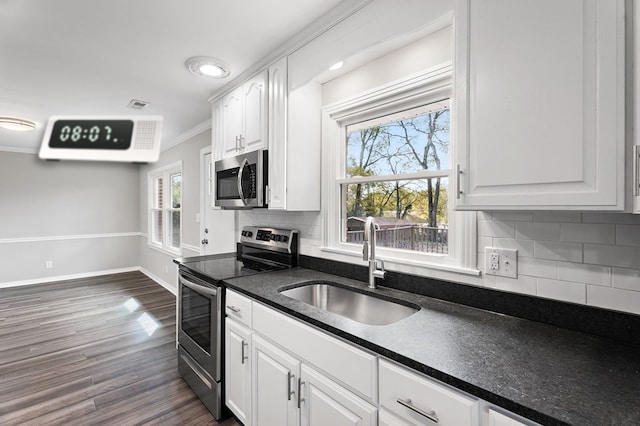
8,07
